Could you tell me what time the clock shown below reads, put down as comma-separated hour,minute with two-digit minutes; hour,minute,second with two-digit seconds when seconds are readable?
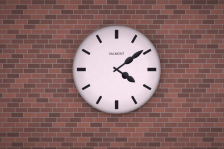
4,09
